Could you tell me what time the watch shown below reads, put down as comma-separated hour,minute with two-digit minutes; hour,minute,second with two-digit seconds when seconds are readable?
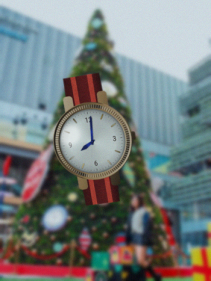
8,01
